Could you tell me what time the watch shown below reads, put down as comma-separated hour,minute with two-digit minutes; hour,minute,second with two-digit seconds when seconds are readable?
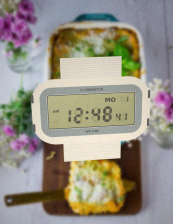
12,48,41
